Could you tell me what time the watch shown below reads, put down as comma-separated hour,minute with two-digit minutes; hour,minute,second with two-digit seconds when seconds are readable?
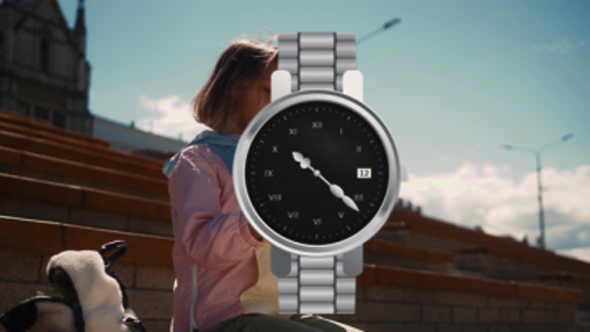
10,22
